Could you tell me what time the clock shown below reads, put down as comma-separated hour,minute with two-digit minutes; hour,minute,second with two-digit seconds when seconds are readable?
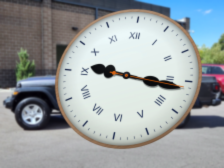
9,16,16
